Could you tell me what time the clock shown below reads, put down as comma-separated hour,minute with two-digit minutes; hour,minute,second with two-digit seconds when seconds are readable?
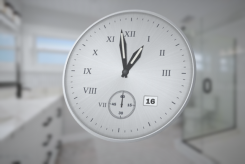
12,58
